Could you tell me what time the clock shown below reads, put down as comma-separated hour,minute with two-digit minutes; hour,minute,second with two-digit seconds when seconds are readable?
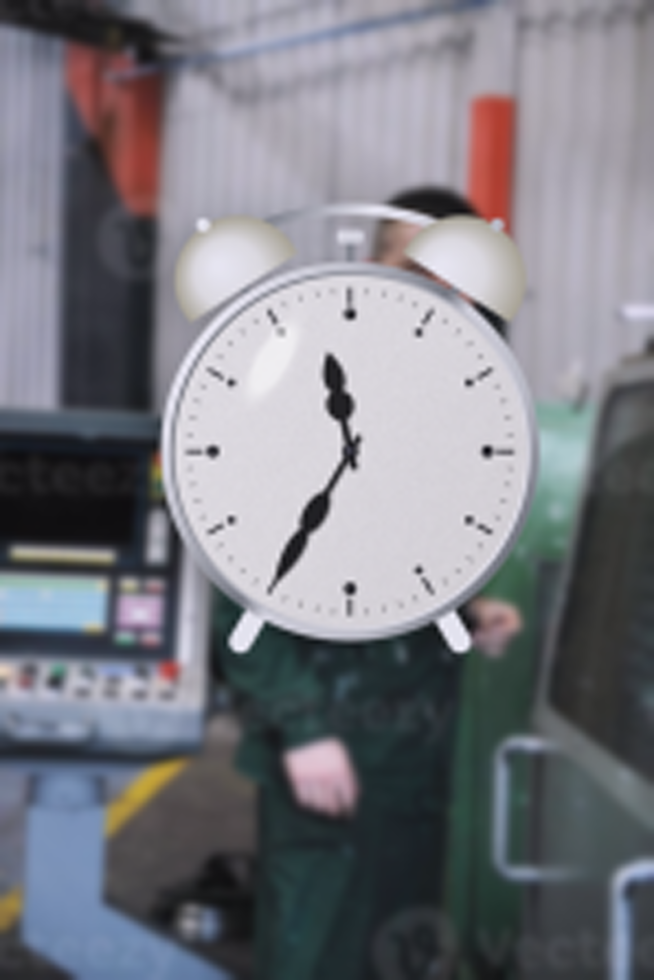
11,35
